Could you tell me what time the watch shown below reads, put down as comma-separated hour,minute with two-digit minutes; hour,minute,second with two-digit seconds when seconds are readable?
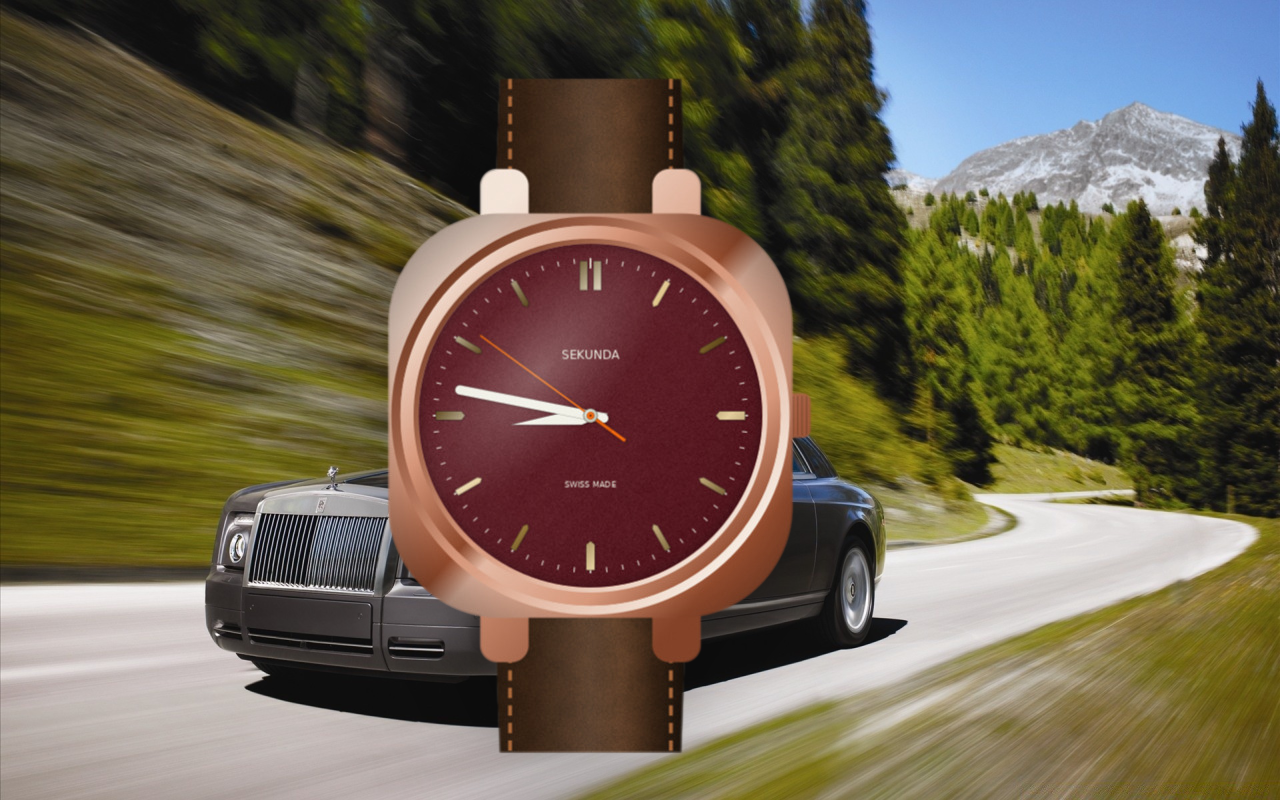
8,46,51
